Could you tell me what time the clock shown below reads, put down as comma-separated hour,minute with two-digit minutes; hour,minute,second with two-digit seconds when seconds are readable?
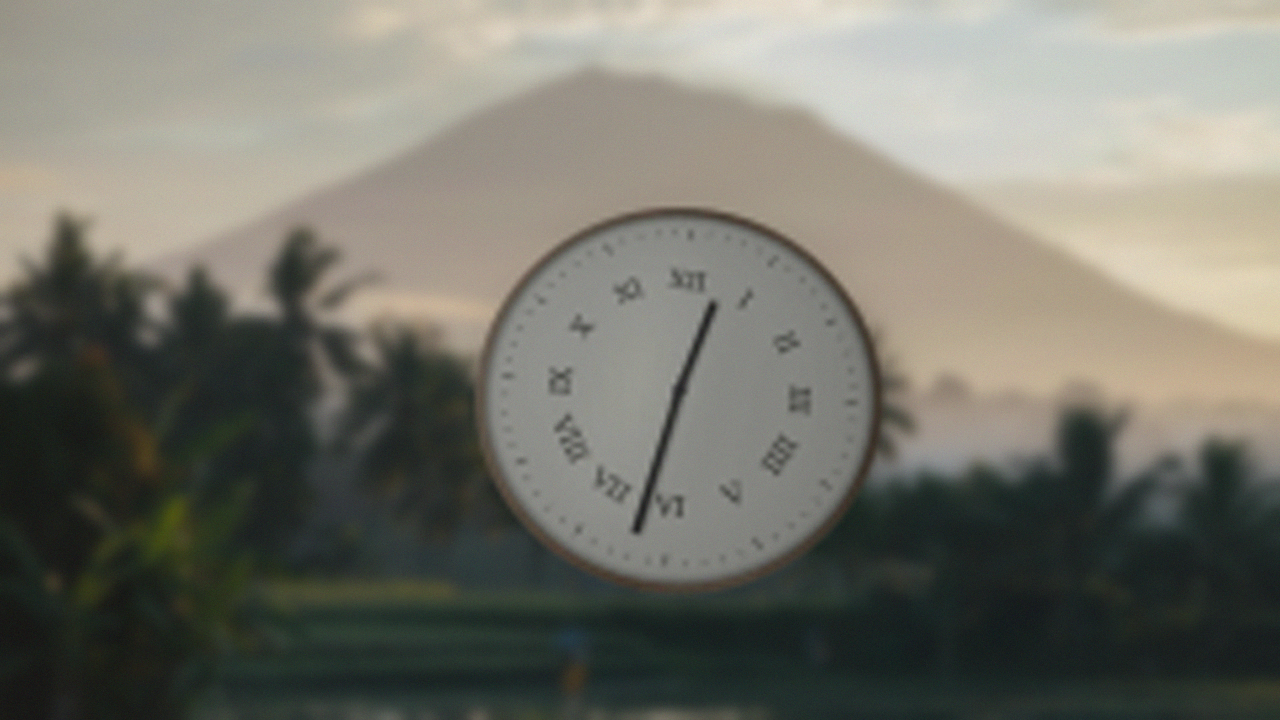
12,32
